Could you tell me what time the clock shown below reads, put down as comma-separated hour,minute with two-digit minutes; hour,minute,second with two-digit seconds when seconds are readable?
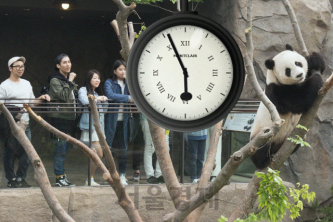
5,56
